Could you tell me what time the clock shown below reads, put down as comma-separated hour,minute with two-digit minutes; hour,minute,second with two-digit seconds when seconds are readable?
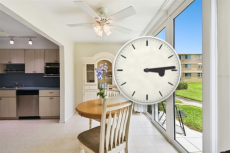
3,14
